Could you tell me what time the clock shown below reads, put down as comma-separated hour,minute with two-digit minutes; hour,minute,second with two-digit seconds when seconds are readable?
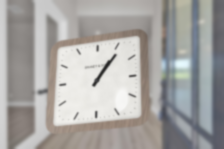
1,06
